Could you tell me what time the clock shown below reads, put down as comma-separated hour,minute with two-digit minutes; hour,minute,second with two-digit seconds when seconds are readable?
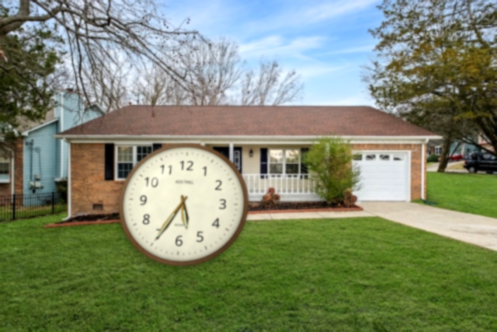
5,35
